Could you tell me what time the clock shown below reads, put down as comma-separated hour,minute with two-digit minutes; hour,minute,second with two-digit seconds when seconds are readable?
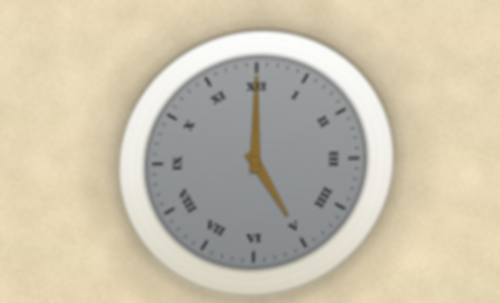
5,00
